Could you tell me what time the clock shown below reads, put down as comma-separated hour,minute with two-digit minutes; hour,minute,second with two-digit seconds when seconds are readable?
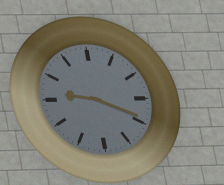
9,19
